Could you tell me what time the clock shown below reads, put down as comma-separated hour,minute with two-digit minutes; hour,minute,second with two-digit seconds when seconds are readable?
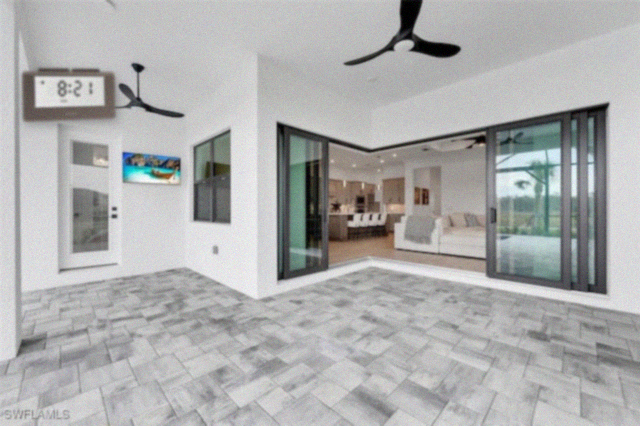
8,21
